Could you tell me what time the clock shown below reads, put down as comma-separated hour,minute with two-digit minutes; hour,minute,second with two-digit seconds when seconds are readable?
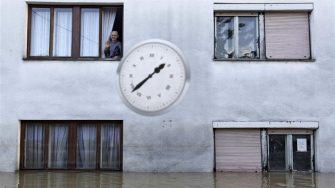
1,38
